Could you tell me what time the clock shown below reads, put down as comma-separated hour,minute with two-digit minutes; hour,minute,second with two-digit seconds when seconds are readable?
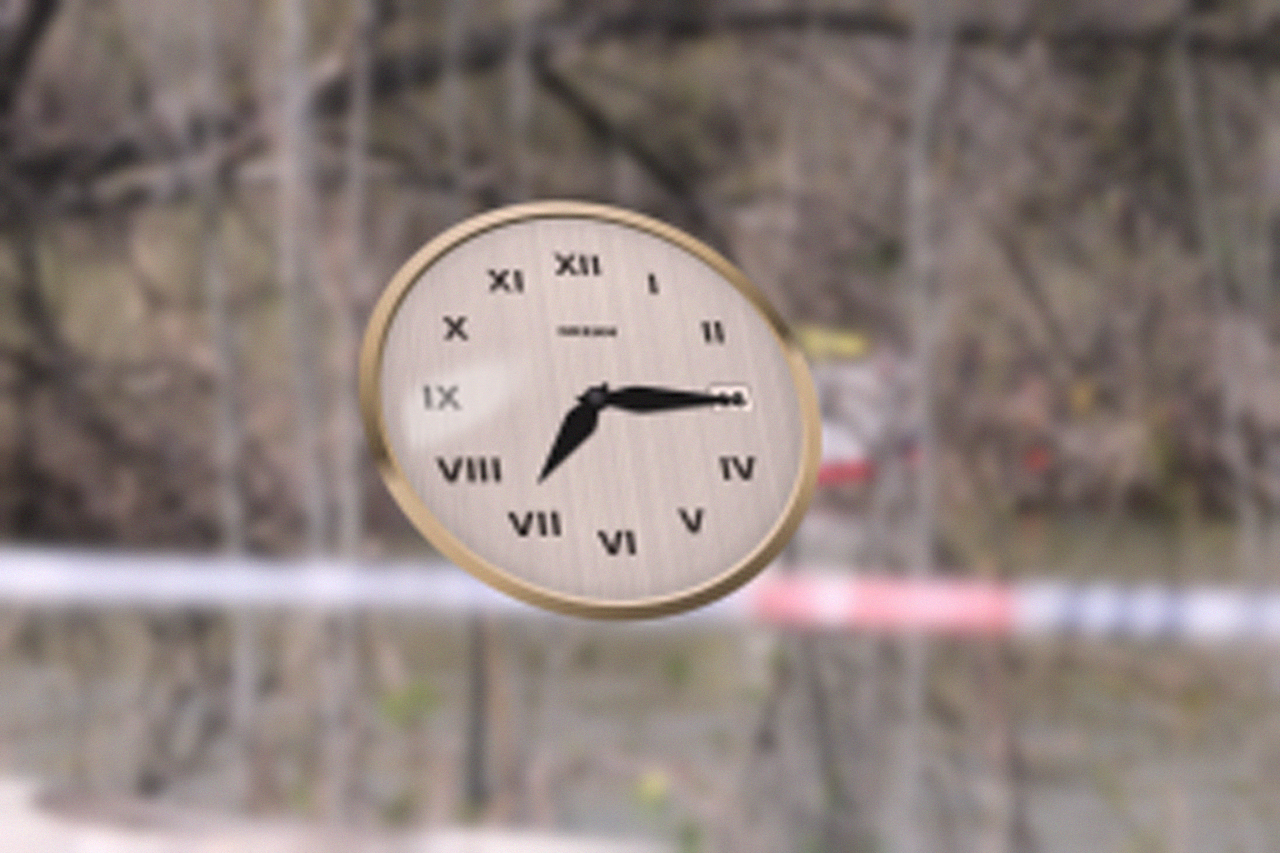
7,15
